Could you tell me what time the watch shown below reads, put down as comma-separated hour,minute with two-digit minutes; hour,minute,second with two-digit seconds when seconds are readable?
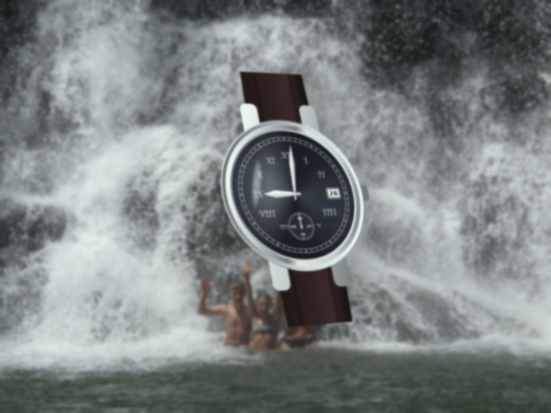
9,01
